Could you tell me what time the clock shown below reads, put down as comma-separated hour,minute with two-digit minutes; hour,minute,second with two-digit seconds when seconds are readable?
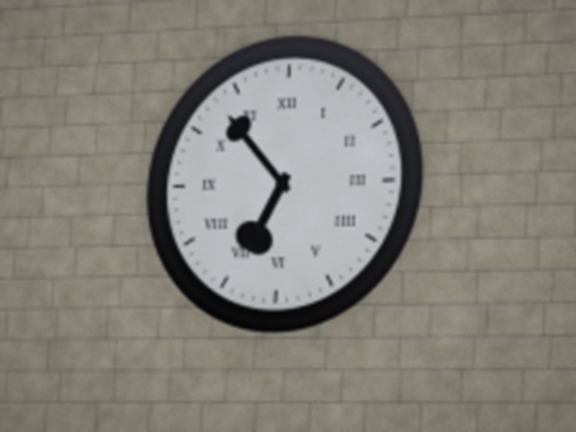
6,53
